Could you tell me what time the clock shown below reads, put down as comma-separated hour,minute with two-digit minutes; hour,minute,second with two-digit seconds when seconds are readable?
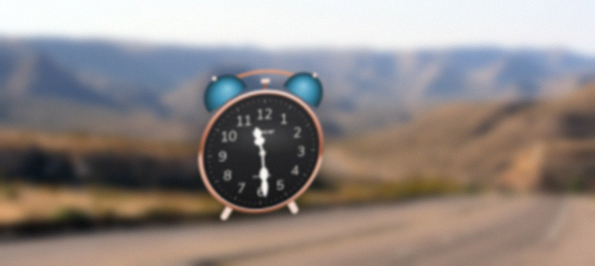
11,29
